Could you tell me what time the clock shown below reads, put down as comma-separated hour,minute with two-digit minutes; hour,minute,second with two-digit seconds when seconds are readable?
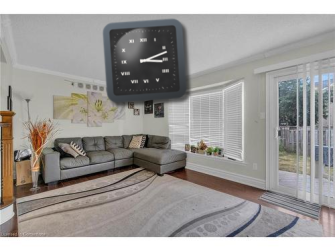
3,12
